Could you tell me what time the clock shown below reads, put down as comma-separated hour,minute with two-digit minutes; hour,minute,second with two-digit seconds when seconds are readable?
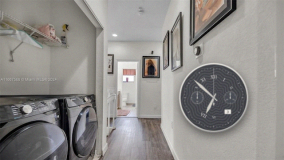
6,52
